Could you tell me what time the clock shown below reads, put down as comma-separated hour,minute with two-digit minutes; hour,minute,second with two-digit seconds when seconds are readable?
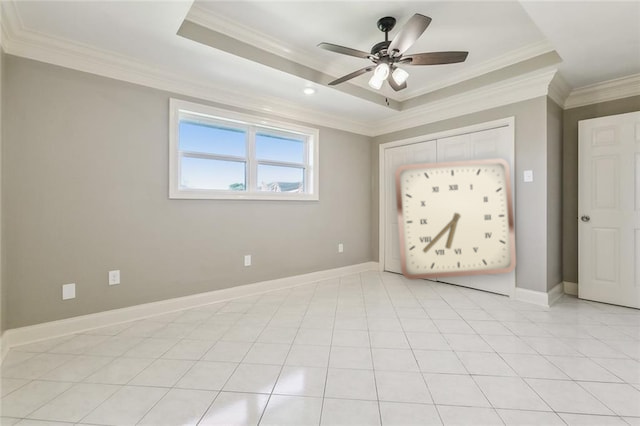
6,38
